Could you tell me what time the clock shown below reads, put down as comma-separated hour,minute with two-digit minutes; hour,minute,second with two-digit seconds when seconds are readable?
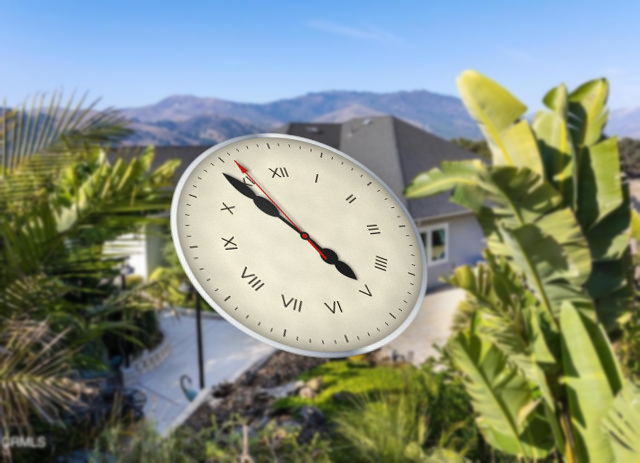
4,53,56
